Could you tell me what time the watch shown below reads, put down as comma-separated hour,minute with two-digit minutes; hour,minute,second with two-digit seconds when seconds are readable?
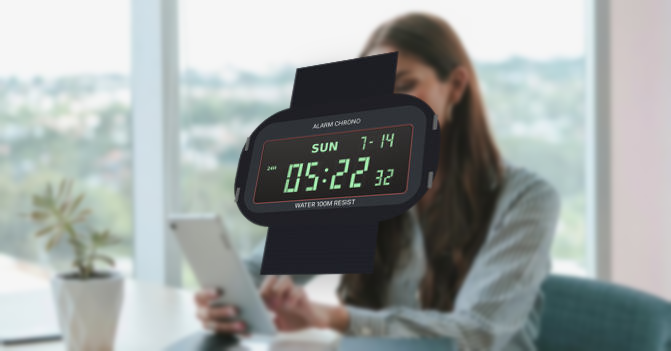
5,22,32
